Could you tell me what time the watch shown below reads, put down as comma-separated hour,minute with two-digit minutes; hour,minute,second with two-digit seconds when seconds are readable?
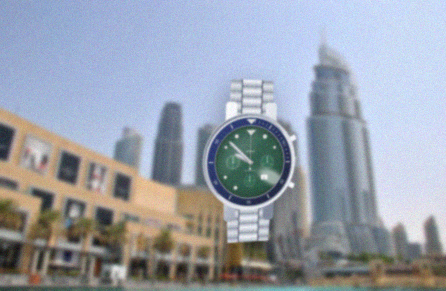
9,52
